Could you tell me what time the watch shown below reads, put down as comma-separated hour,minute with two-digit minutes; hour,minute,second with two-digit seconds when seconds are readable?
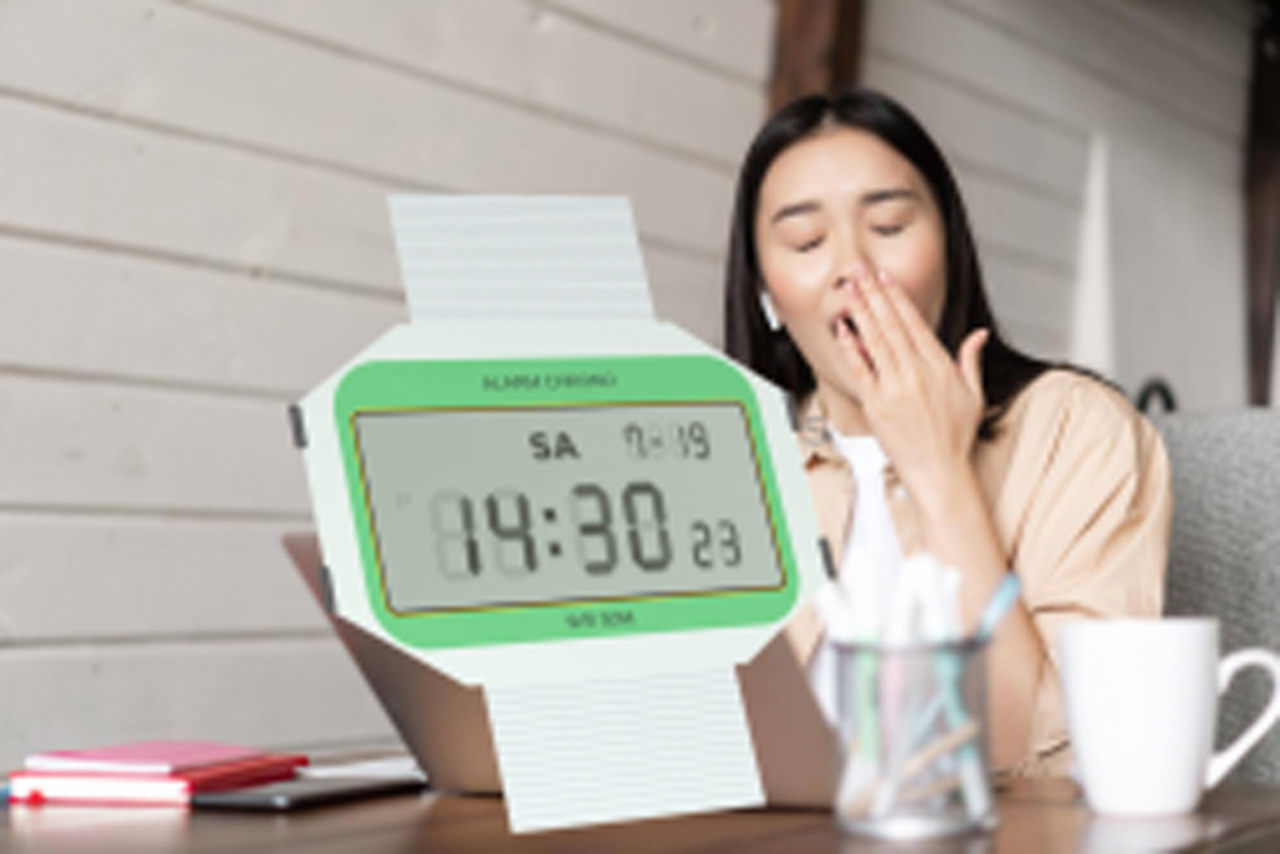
14,30,23
